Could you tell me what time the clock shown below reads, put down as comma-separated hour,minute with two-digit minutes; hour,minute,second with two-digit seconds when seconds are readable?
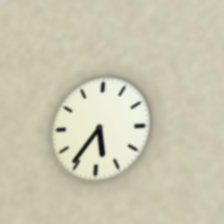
5,36
